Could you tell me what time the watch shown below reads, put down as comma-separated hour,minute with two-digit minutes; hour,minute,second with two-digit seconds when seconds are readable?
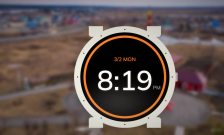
8,19
